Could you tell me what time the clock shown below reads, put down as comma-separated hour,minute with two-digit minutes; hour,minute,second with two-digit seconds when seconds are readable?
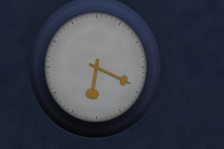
6,19
